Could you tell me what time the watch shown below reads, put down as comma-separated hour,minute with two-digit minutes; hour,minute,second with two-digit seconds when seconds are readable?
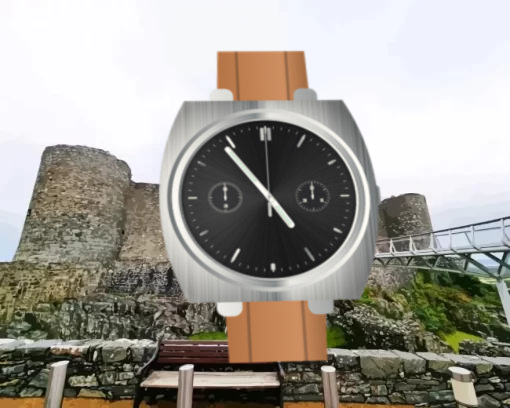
4,54
